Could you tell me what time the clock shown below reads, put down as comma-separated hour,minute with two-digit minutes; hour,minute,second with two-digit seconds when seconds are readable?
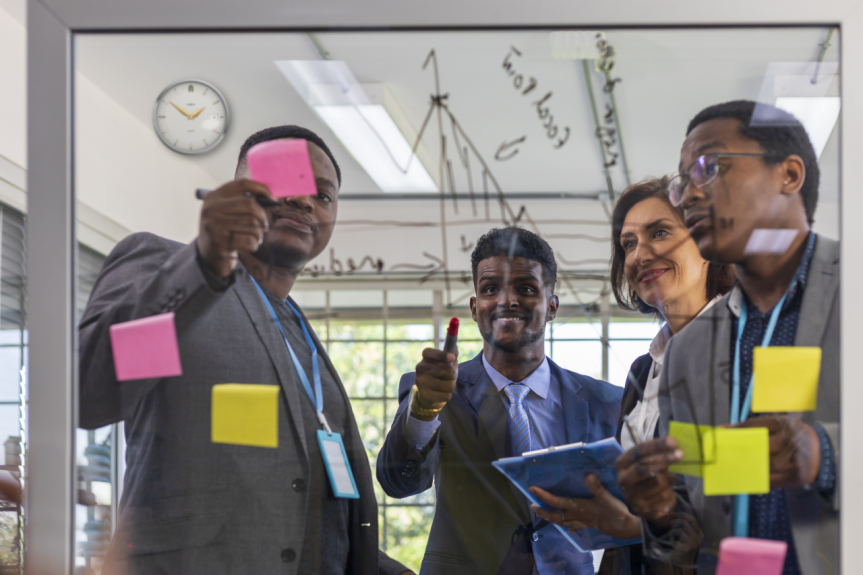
1,51
